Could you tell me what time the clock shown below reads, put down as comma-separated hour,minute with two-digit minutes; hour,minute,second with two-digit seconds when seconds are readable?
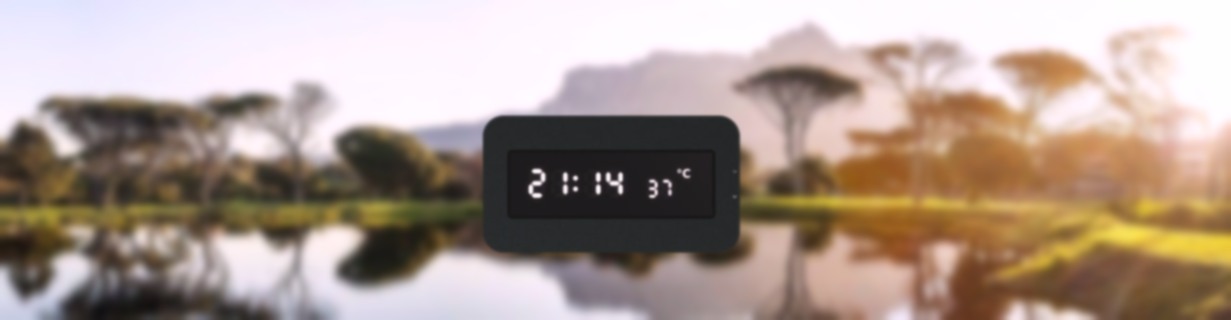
21,14
